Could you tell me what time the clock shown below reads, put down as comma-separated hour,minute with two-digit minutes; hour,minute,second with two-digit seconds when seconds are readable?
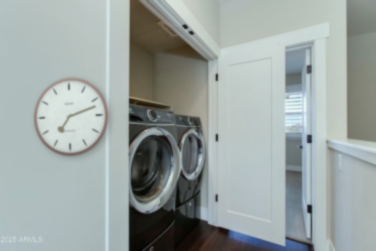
7,12
